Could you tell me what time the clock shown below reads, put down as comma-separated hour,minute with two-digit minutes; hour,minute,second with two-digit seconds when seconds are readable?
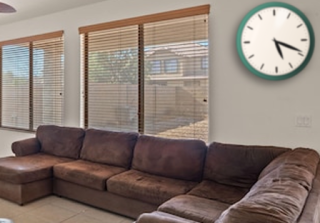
5,19
